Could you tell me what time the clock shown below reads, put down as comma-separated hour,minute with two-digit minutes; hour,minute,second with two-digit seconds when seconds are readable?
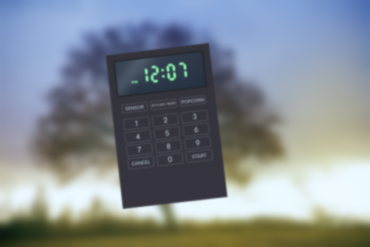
12,07
